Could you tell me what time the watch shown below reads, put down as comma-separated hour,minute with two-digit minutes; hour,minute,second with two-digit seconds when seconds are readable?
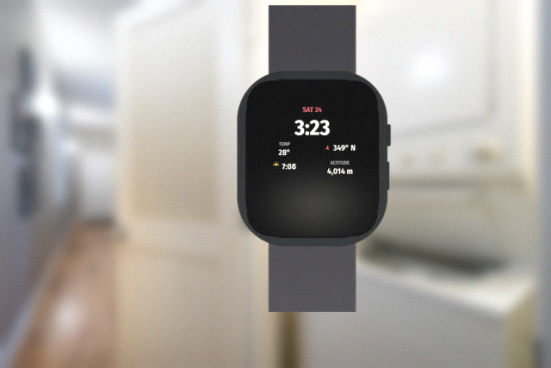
3,23
